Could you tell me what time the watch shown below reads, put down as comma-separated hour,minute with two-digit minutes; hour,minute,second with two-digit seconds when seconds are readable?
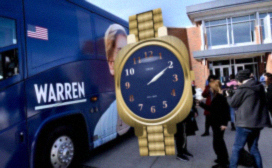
2,10
